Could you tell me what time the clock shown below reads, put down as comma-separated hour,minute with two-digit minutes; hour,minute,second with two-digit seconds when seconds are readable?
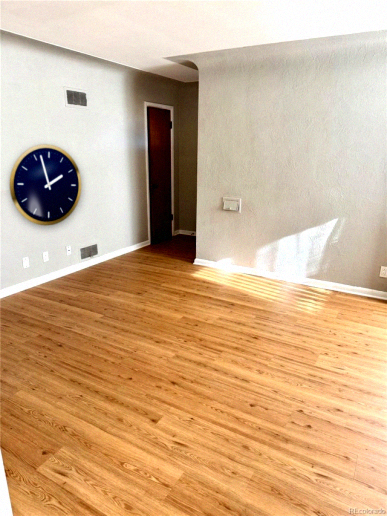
1,57
